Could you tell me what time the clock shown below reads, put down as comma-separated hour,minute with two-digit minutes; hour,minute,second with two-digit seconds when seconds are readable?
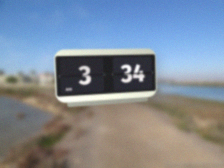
3,34
